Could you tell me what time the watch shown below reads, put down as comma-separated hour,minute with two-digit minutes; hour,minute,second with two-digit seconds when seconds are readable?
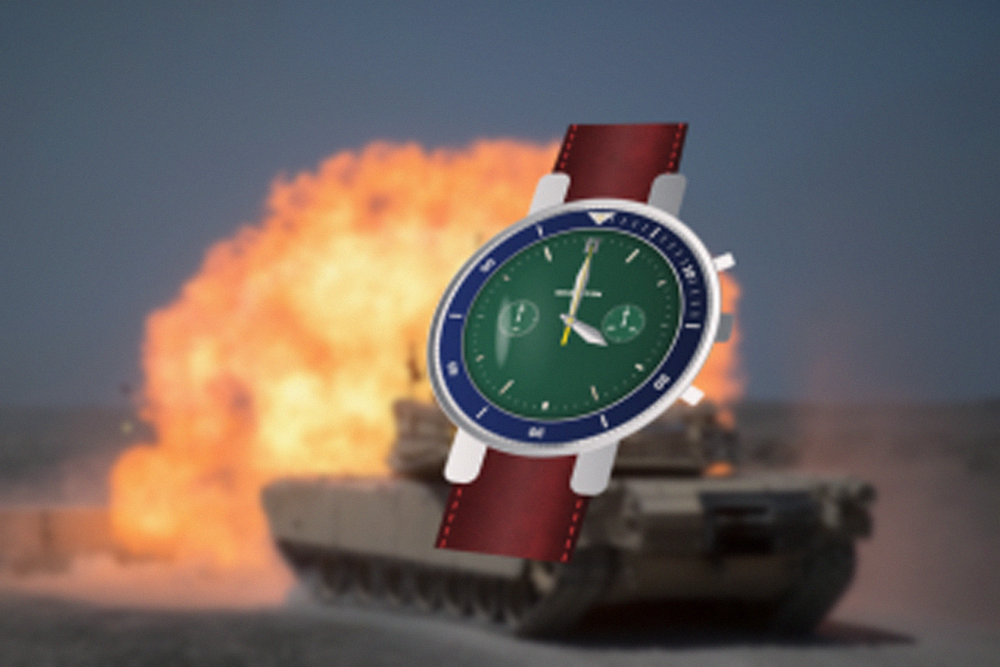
4,00
